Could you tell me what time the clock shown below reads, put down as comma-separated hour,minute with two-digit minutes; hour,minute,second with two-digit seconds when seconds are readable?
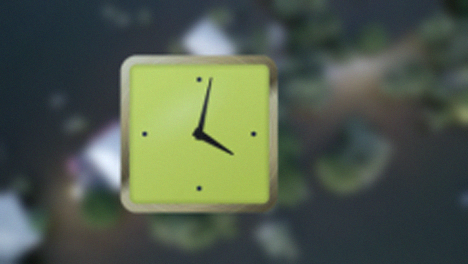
4,02
